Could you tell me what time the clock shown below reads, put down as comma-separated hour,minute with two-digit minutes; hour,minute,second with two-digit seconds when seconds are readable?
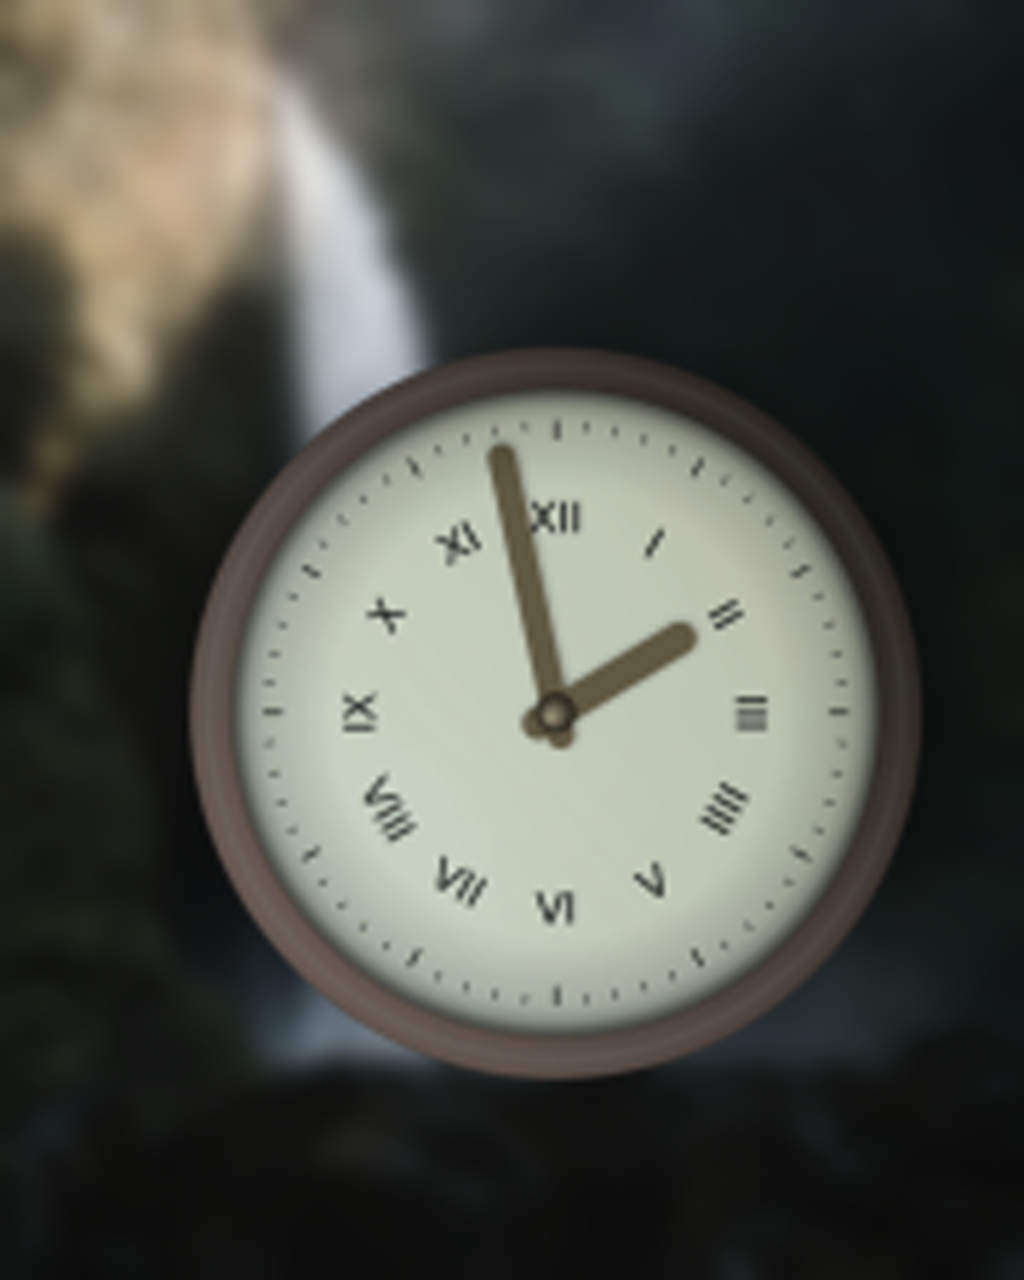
1,58
